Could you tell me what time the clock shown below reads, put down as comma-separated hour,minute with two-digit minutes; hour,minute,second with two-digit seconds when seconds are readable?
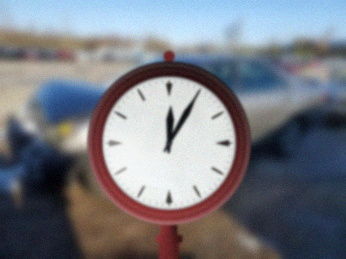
12,05
